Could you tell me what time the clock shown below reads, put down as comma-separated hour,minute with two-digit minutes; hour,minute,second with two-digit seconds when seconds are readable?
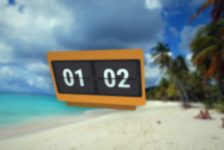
1,02
